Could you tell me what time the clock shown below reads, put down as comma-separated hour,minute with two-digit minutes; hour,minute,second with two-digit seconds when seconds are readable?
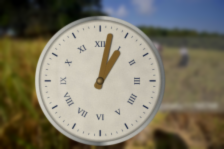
1,02
